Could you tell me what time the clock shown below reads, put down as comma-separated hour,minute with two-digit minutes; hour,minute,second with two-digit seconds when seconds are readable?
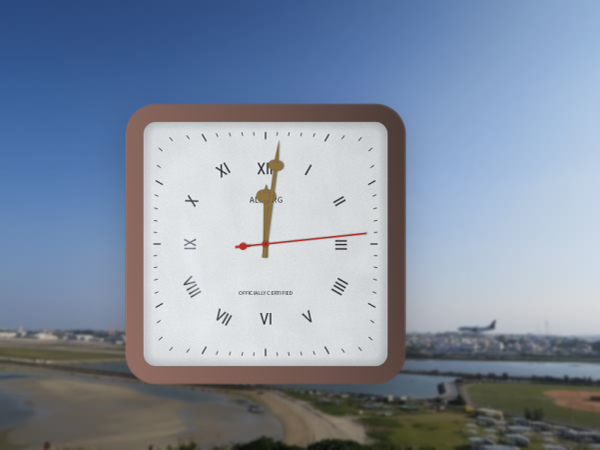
12,01,14
